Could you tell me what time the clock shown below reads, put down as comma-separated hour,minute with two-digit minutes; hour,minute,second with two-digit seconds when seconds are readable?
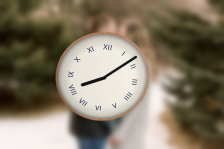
8,08
